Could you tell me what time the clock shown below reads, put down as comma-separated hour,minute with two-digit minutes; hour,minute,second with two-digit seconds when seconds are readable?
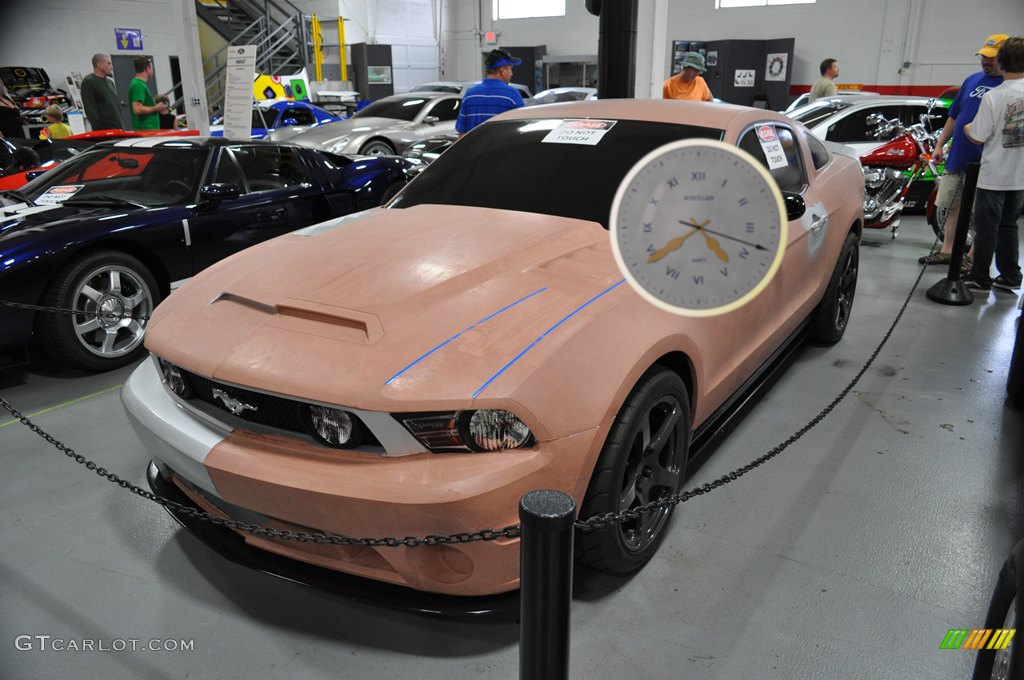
4,39,18
